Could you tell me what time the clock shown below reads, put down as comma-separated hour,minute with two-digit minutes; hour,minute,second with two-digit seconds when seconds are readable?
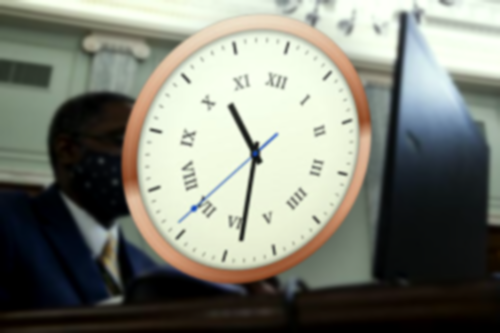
10,28,36
